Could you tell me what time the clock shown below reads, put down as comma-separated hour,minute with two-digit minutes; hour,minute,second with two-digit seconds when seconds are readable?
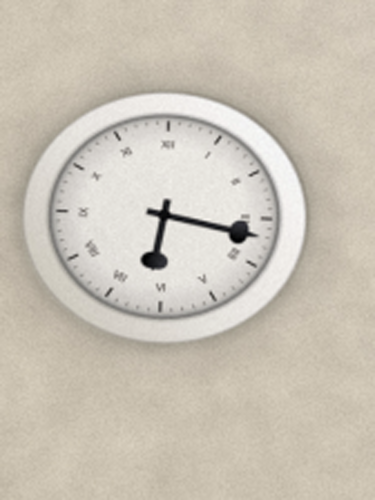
6,17
